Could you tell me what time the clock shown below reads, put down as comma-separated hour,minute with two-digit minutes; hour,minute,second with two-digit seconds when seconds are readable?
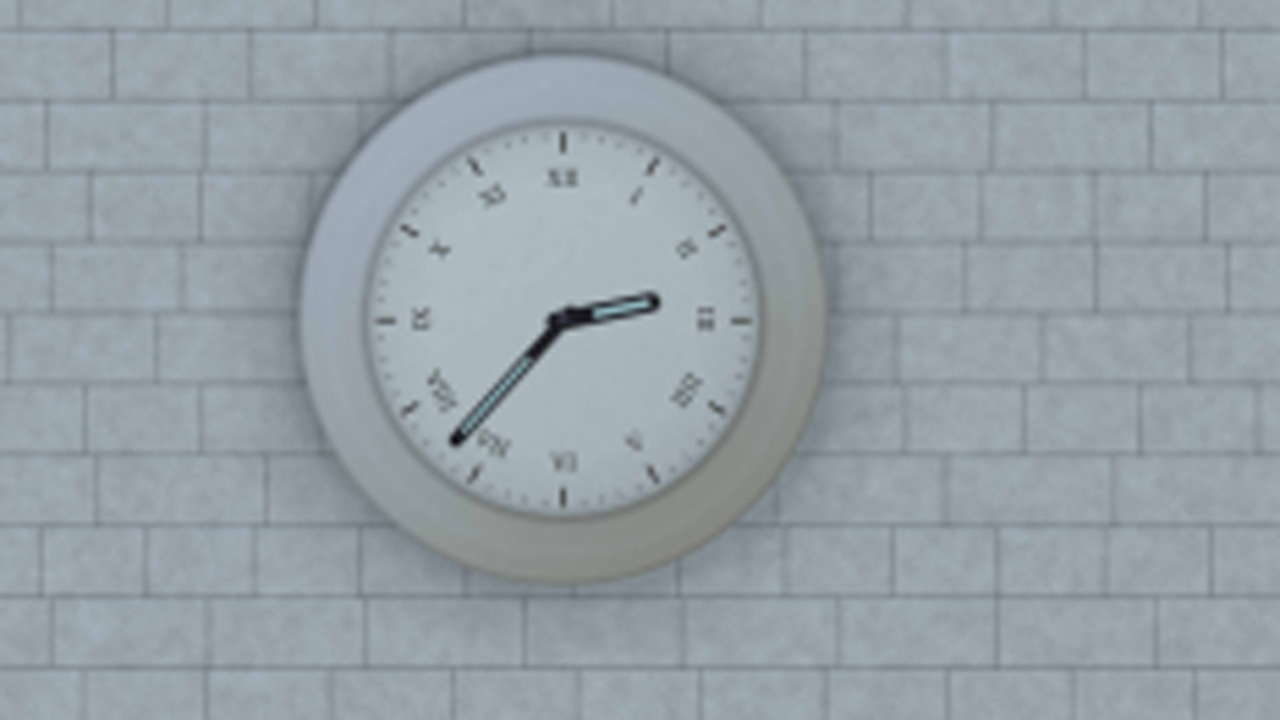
2,37
